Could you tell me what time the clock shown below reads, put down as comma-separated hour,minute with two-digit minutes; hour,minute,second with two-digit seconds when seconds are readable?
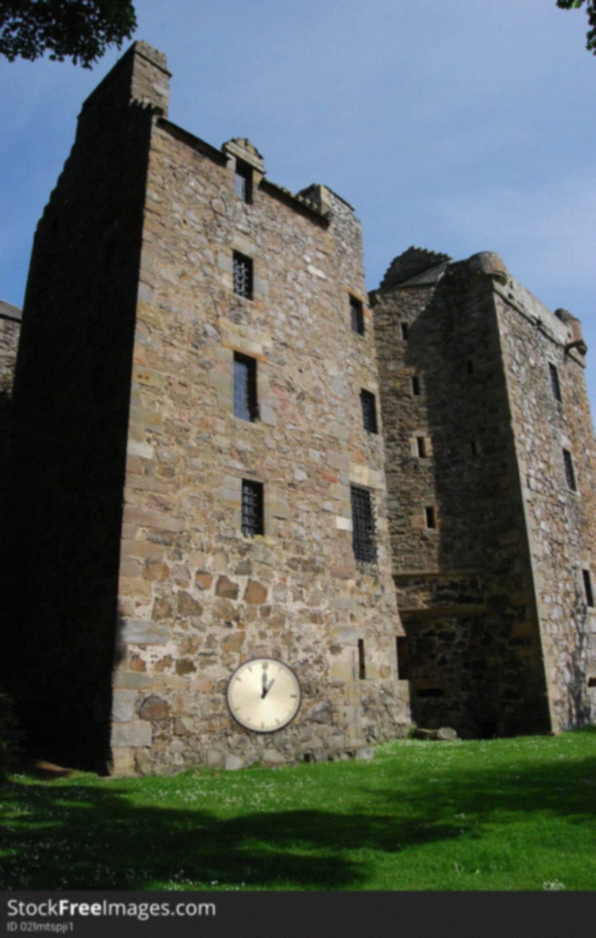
1,00
